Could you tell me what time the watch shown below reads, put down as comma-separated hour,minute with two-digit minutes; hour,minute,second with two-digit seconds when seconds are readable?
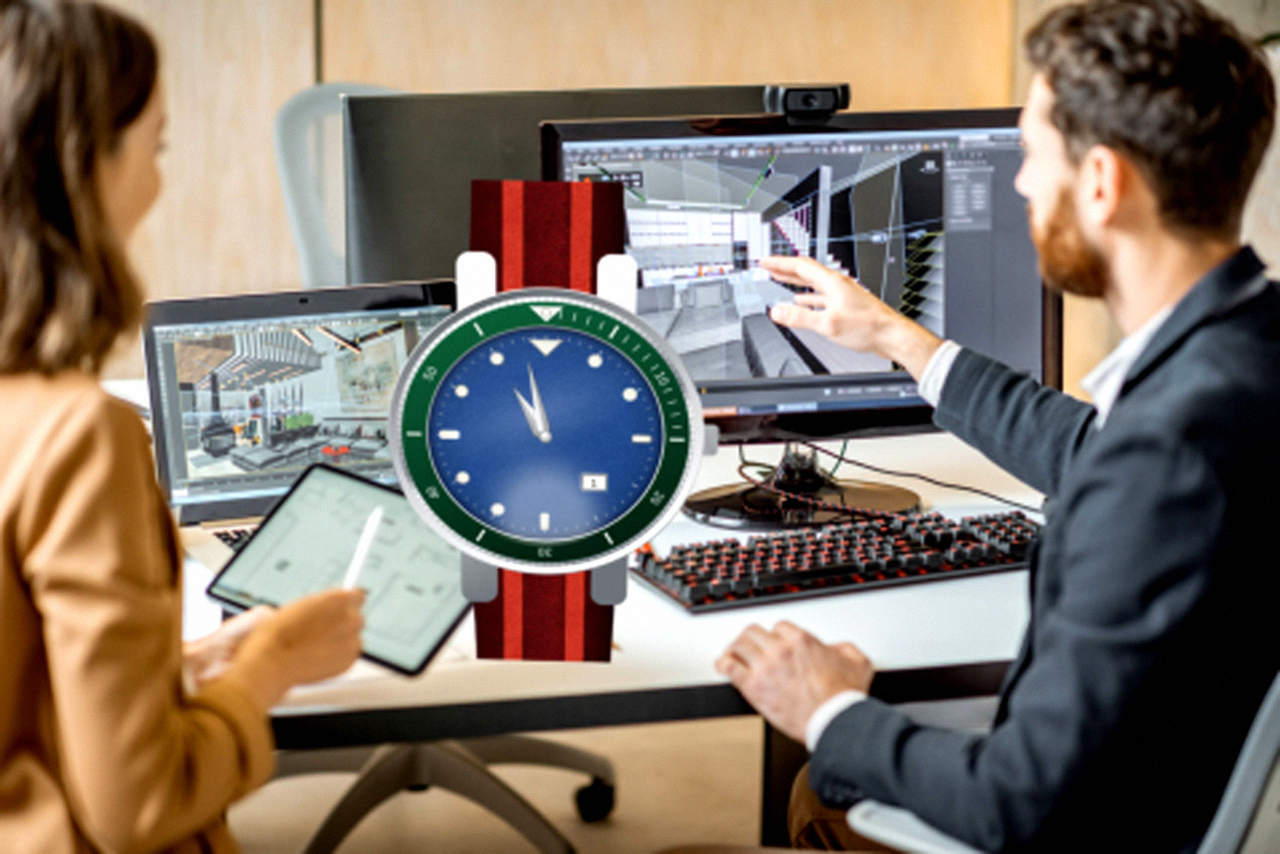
10,58
